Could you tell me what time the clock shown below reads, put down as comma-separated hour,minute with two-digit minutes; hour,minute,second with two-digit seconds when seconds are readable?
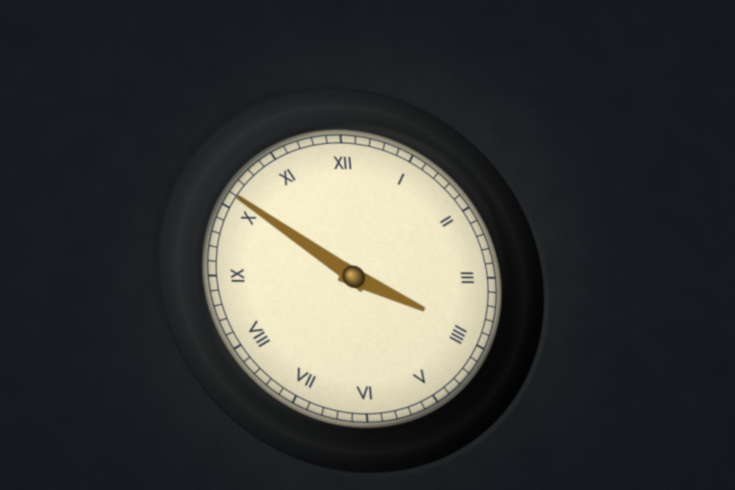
3,51
